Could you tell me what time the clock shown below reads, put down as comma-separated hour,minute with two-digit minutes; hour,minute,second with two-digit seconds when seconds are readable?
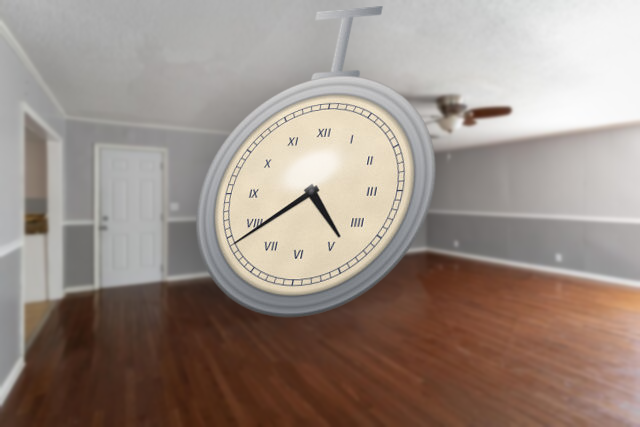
4,39
